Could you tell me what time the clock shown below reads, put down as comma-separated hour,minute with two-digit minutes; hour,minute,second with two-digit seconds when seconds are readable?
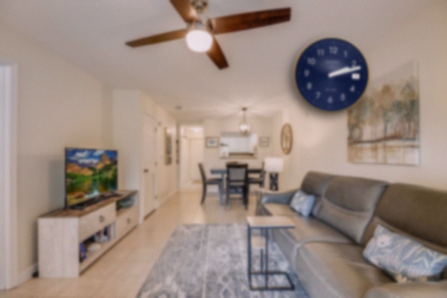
2,12
